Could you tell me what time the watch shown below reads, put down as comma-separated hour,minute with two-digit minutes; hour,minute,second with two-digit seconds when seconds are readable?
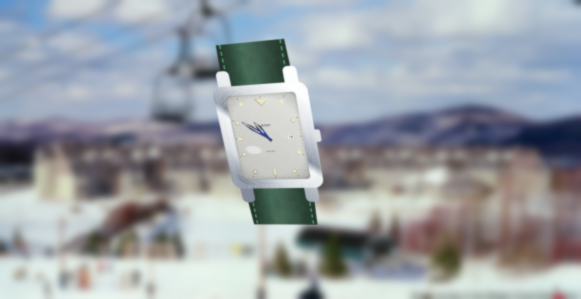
10,51
